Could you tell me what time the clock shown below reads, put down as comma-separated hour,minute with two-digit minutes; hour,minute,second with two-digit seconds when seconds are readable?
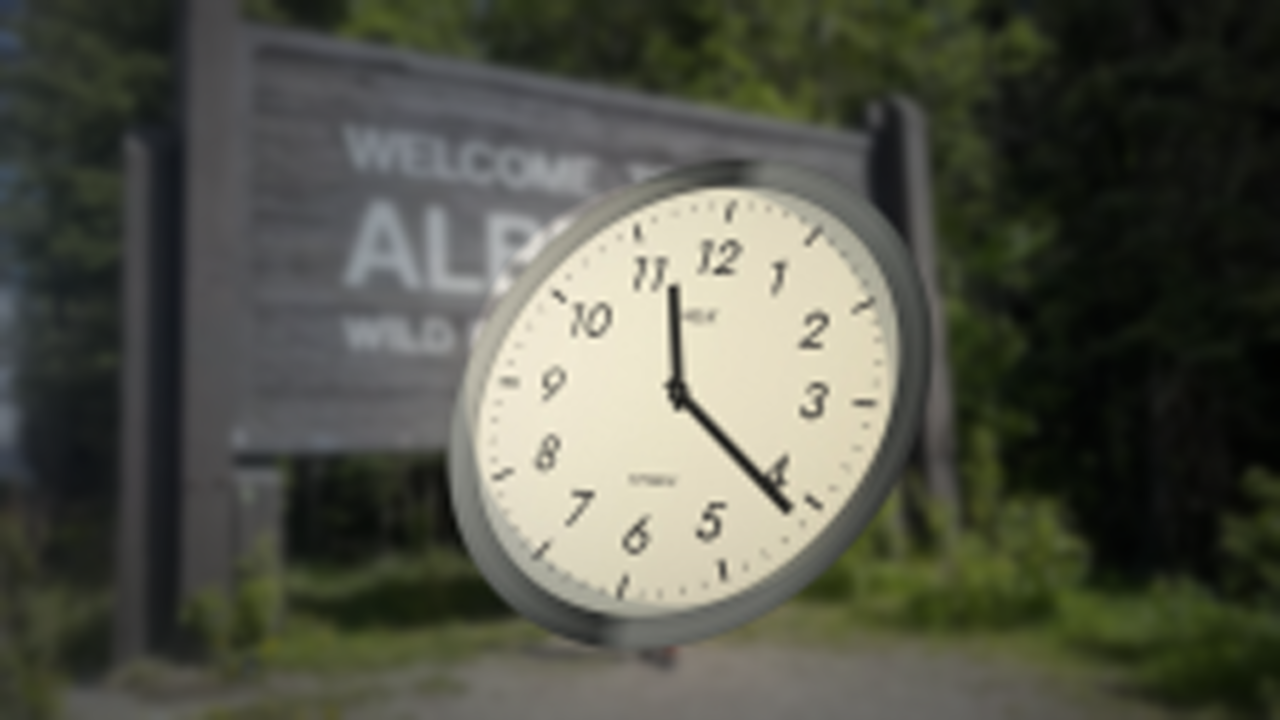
11,21
